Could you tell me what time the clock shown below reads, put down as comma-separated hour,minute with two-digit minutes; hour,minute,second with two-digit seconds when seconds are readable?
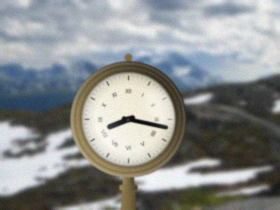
8,17
